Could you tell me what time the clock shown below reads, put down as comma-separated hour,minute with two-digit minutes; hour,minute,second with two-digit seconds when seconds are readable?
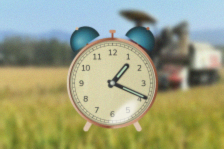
1,19
